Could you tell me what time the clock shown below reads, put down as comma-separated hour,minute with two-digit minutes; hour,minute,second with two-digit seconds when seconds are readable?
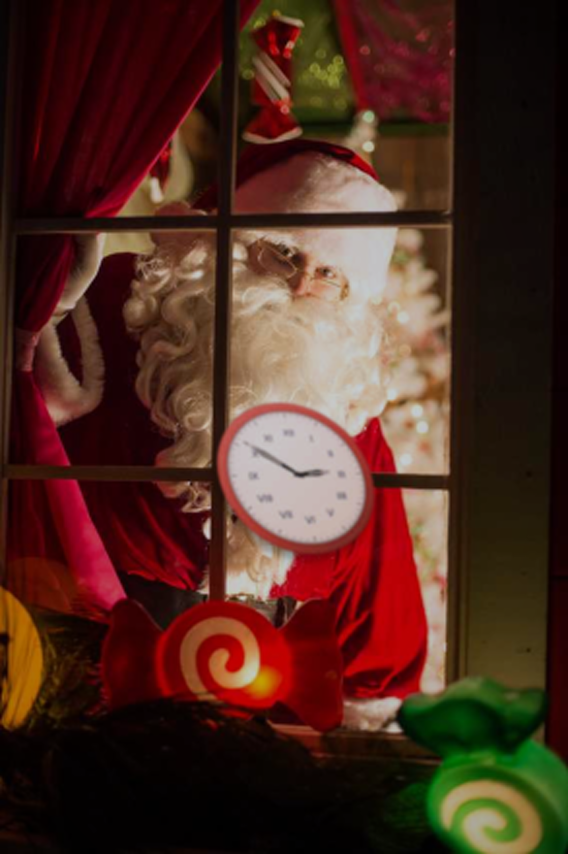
2,51
